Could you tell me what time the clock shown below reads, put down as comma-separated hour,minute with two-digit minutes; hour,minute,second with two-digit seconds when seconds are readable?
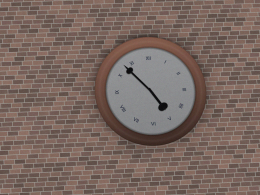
4,53
